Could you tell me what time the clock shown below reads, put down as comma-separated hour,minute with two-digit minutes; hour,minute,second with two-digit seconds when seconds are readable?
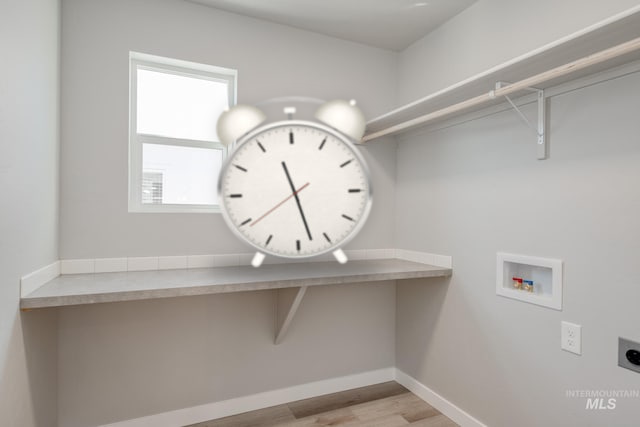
11,27,39
